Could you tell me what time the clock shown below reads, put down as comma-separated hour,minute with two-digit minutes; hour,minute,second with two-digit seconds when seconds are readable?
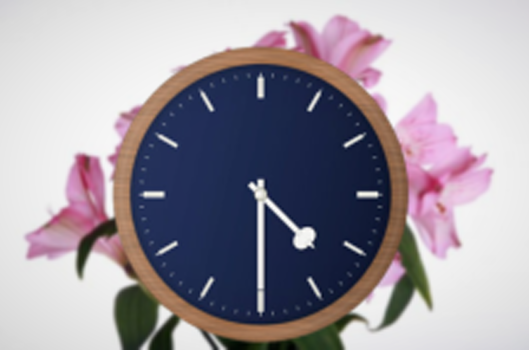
4,30
